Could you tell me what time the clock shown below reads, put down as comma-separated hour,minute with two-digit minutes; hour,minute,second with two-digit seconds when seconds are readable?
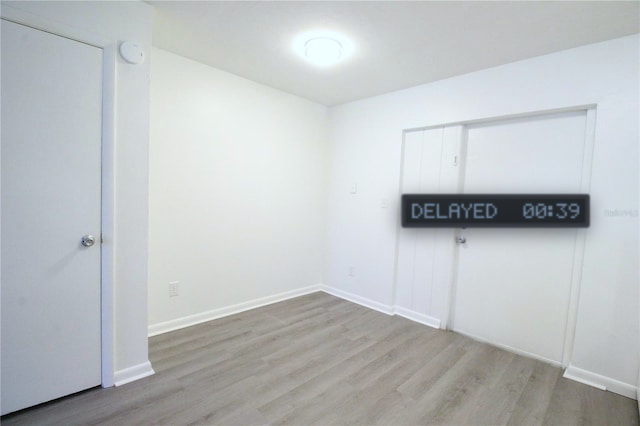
0,39
